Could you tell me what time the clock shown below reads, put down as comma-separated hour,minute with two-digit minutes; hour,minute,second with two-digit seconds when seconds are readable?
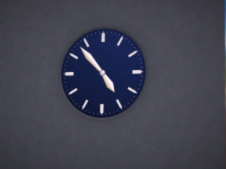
4,53
